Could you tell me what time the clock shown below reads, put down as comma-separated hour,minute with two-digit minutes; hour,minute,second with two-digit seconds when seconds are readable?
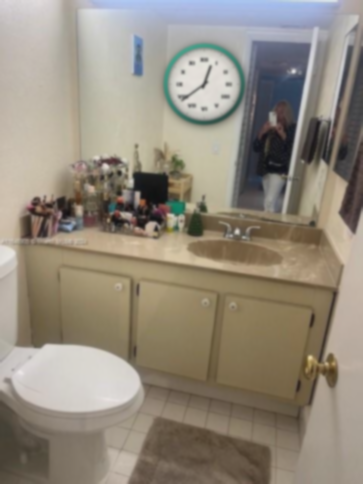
12,39
